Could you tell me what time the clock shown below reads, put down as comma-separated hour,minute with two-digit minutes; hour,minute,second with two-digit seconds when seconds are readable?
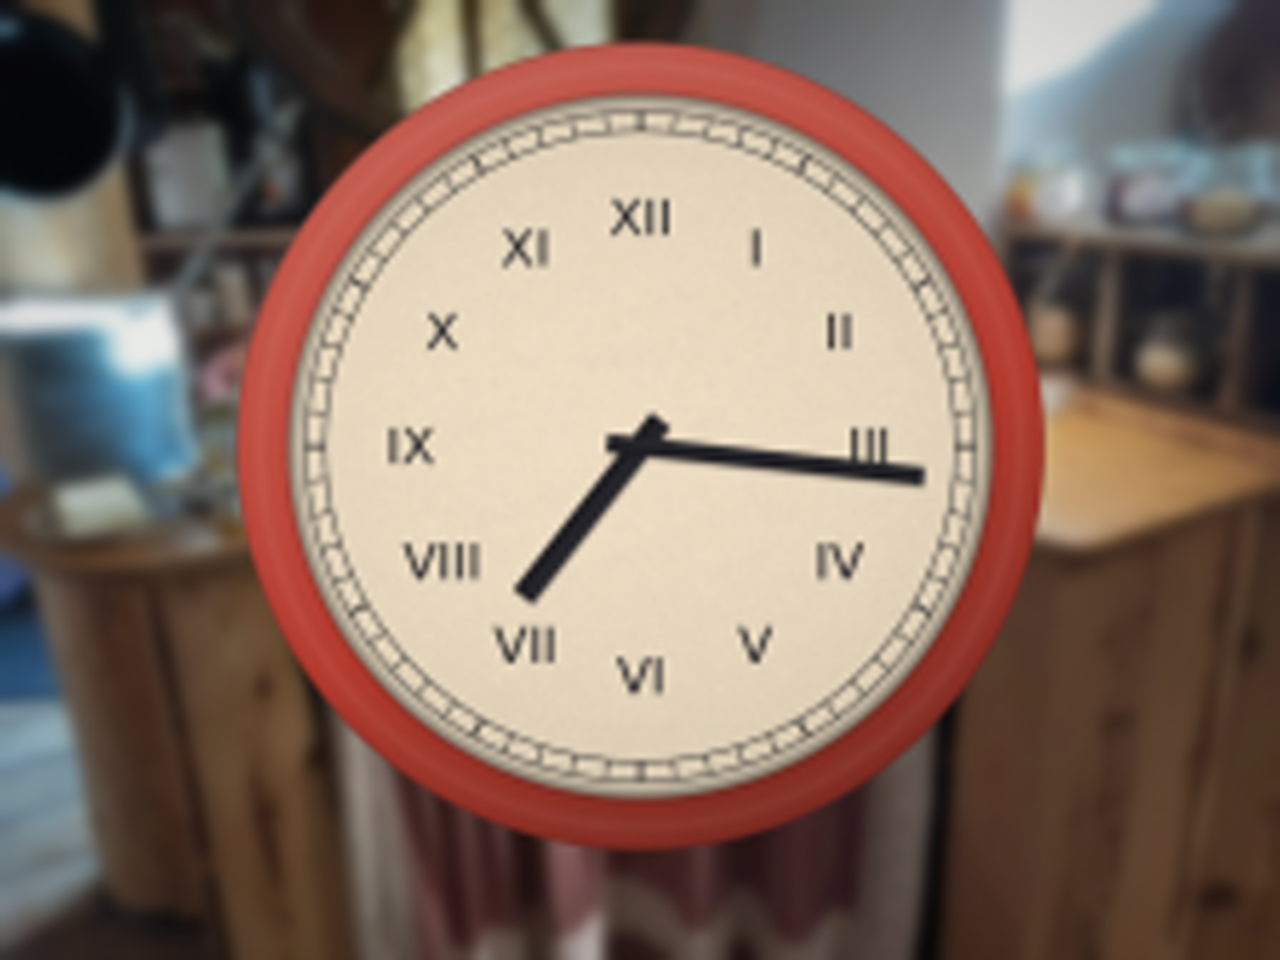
7,16
